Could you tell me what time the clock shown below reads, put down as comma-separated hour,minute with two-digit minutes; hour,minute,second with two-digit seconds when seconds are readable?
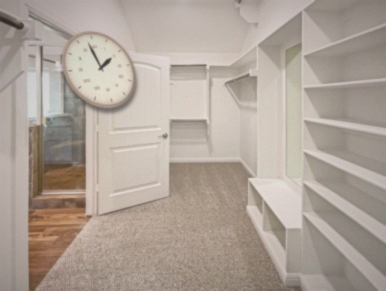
1,58
